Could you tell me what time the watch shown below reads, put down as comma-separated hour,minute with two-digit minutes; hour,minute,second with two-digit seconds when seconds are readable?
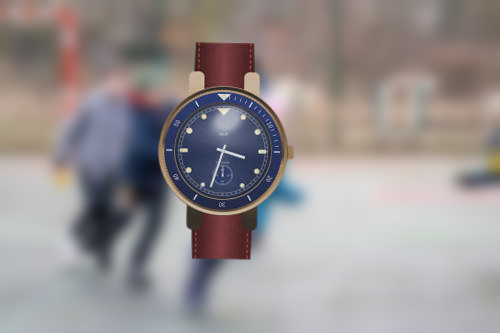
3,33
